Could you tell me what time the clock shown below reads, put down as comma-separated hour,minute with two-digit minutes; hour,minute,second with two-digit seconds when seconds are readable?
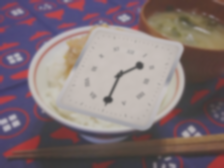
1,30
